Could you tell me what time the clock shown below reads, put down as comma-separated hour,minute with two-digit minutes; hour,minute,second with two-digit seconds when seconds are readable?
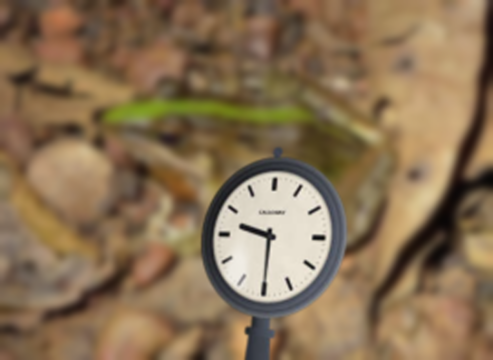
9,30
